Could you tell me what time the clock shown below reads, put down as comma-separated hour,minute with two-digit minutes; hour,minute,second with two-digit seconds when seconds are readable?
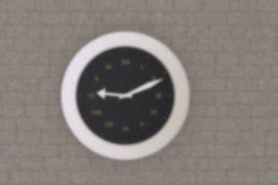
9,11
